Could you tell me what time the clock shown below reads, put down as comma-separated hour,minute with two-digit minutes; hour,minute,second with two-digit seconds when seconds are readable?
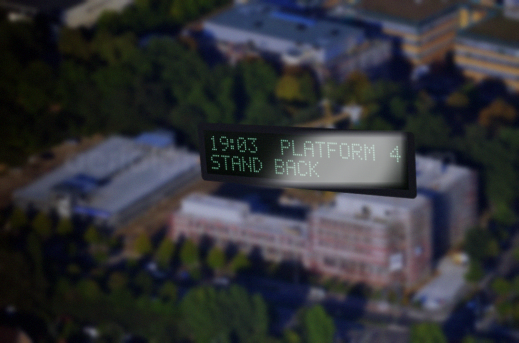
19,03
